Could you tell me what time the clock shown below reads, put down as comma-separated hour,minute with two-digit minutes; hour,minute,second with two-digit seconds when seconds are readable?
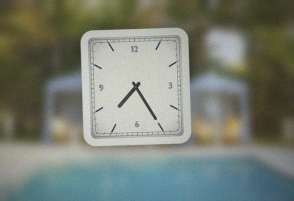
7,25
